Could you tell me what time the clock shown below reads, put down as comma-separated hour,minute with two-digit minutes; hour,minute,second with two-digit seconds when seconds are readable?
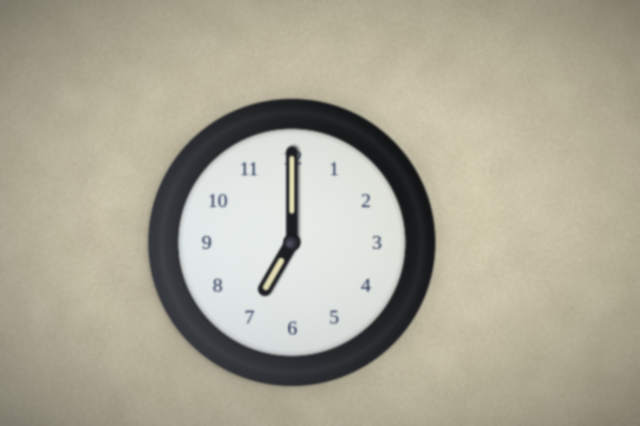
7,00
